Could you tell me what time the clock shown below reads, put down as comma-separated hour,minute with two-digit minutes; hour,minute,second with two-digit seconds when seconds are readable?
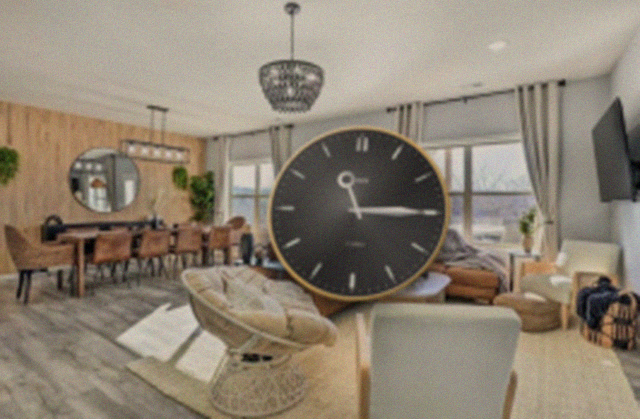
11,15
